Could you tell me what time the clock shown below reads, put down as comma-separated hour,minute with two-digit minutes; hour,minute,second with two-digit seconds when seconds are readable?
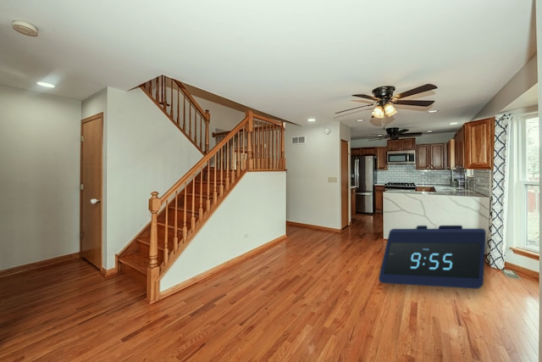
9,55
